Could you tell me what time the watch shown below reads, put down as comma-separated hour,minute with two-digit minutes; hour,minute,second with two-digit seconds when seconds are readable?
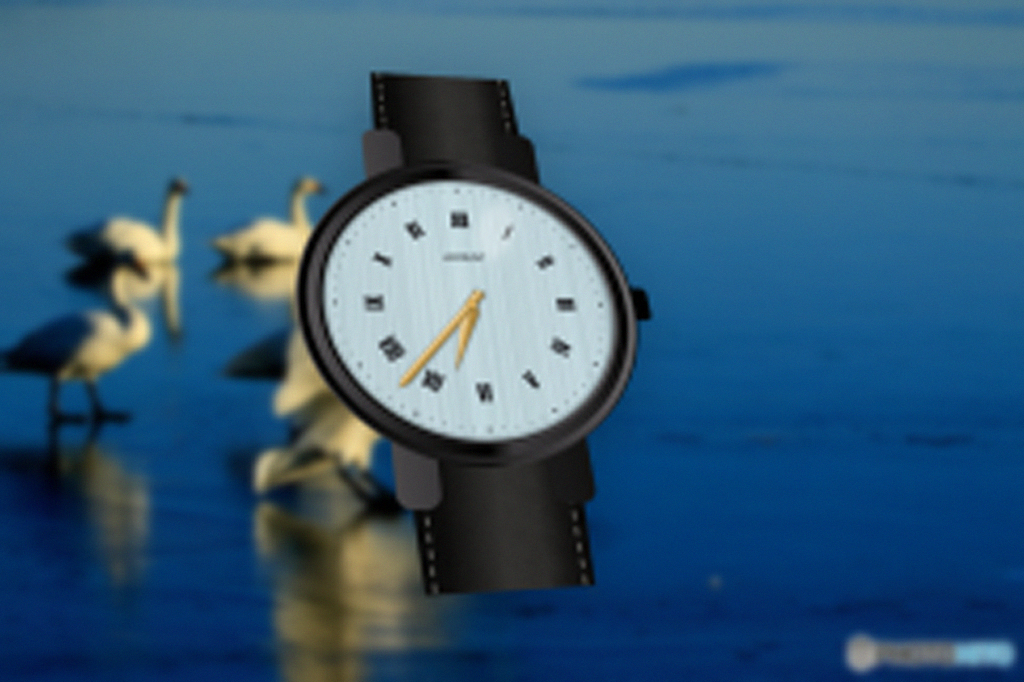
6,37
